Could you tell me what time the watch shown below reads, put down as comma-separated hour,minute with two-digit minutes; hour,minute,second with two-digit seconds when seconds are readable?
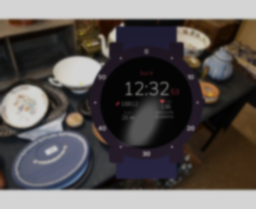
12,32
